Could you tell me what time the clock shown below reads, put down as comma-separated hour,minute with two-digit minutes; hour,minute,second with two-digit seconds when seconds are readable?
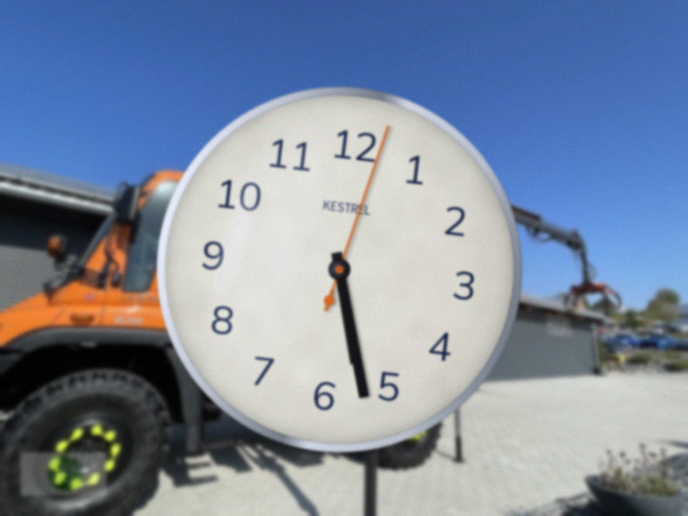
5,27,02
